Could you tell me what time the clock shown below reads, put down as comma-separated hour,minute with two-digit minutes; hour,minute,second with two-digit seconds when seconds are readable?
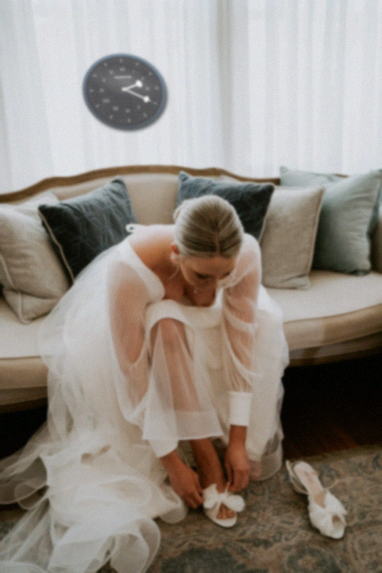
2,20
